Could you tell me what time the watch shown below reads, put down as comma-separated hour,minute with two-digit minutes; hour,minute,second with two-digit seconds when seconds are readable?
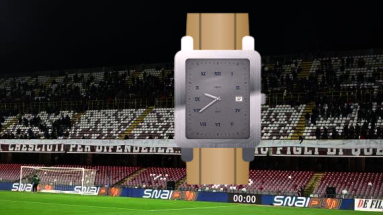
9,39
